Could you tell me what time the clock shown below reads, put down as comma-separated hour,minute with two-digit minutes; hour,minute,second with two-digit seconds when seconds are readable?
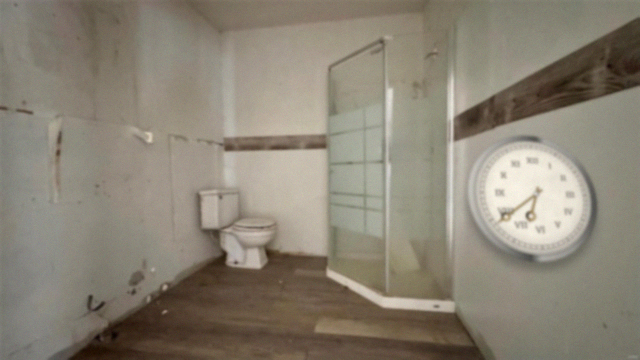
6,39
